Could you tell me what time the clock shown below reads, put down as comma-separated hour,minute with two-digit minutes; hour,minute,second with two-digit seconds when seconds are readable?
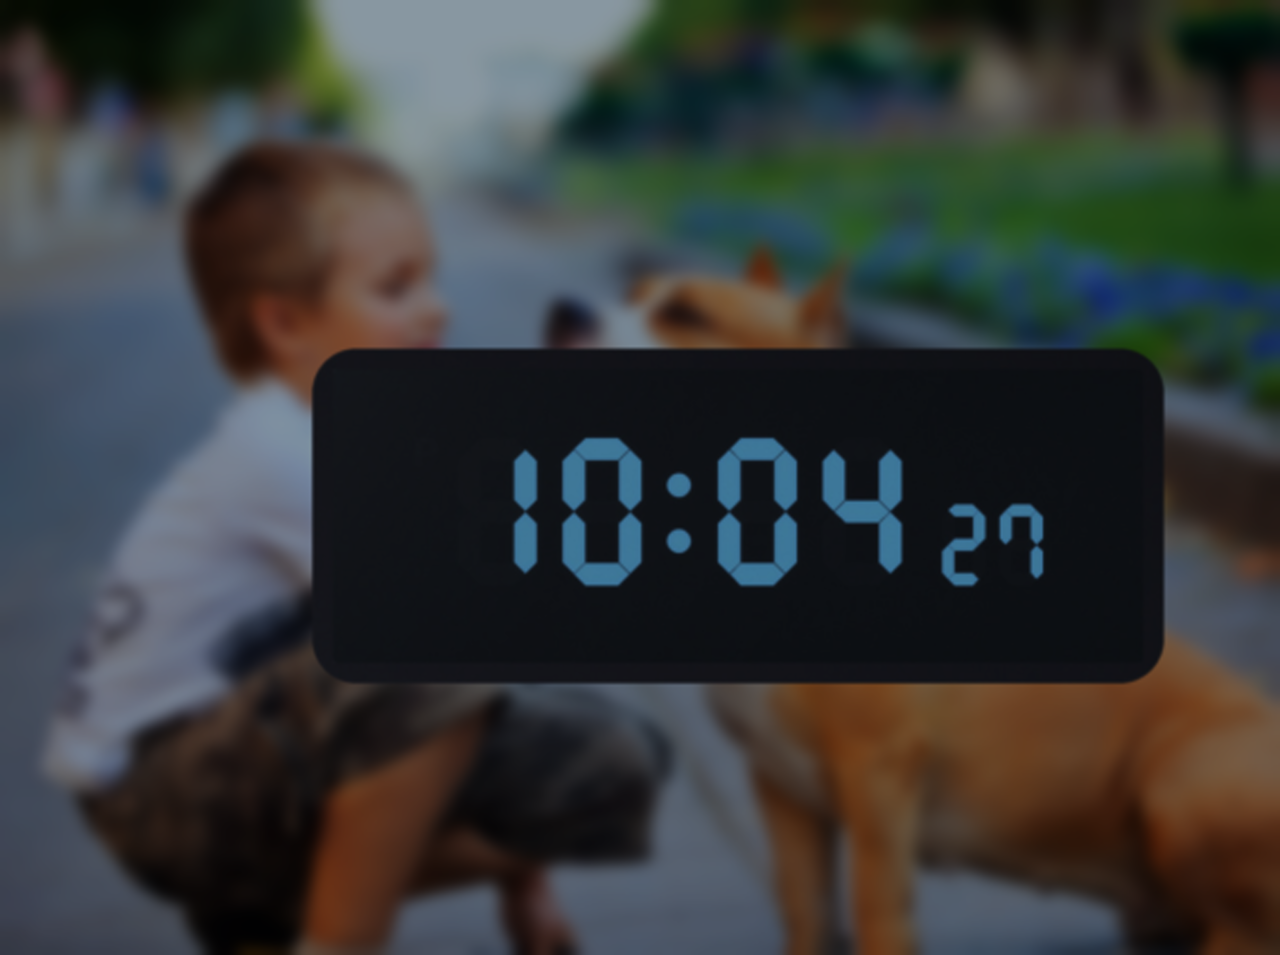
10,04,27
